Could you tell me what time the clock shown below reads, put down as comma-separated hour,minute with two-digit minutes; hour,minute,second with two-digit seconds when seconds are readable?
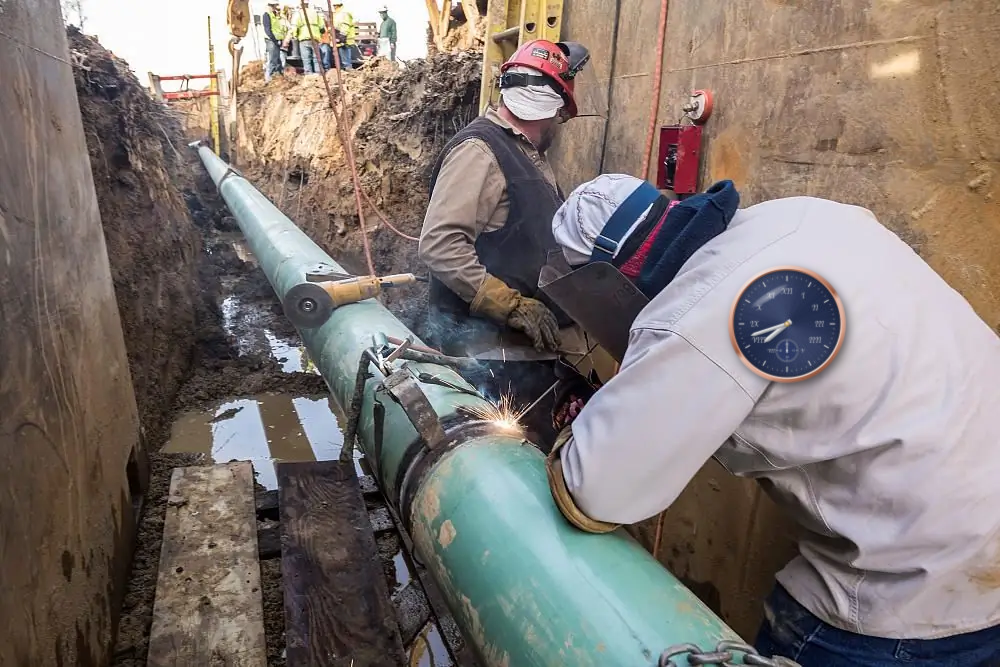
7,42
